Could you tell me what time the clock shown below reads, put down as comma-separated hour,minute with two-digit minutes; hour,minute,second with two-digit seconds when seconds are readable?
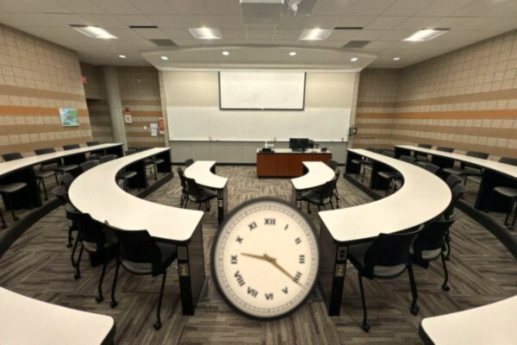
9,21
